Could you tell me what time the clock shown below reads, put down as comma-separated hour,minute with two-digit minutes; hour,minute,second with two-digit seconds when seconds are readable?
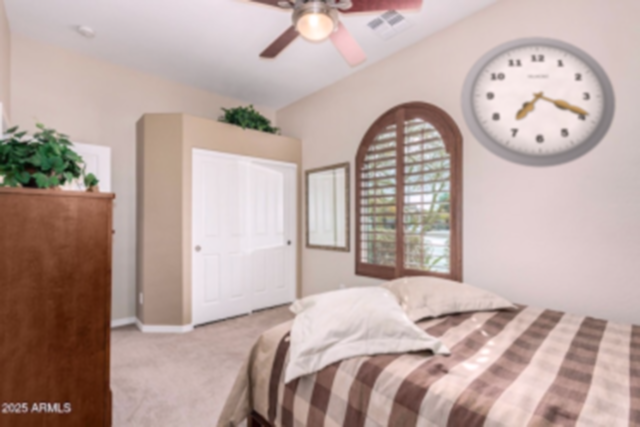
7,19
